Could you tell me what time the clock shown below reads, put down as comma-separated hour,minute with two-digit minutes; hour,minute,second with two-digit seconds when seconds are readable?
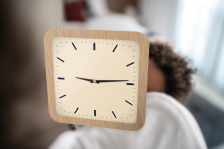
9,14
